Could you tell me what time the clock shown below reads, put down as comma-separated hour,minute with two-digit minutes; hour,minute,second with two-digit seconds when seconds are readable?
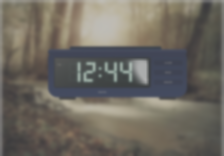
12,44
